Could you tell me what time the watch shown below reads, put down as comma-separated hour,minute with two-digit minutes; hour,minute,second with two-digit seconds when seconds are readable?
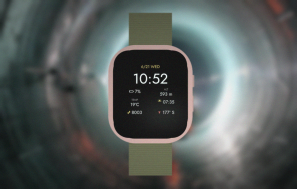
10,52
